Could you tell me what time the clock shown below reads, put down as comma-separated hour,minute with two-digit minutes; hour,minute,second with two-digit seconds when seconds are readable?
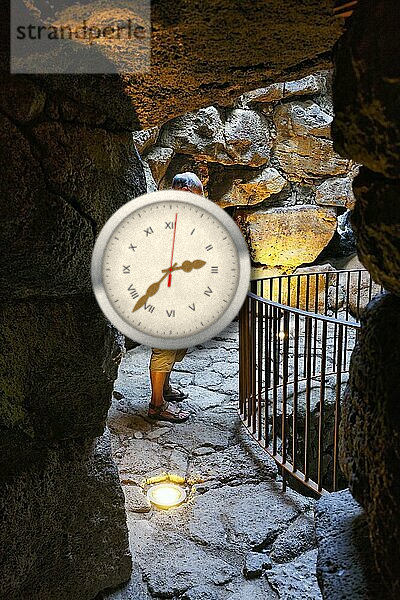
2,37,01
